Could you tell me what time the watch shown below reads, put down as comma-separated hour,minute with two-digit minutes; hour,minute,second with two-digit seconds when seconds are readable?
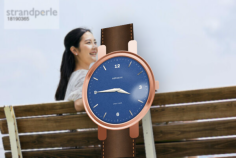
3,45
